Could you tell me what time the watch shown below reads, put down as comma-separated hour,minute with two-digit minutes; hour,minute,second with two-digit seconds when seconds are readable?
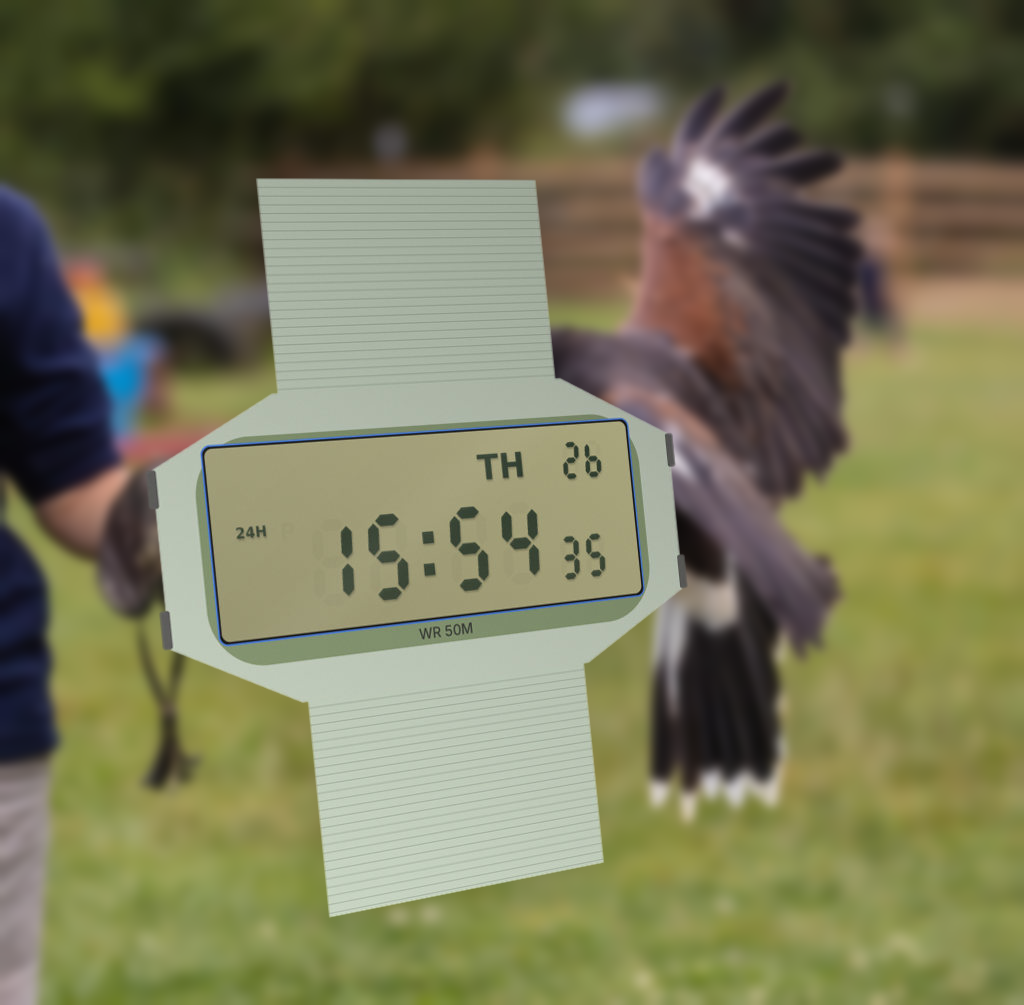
15,54,35
